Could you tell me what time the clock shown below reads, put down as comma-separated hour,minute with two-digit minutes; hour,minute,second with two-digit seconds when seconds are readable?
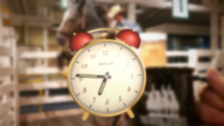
6,46
